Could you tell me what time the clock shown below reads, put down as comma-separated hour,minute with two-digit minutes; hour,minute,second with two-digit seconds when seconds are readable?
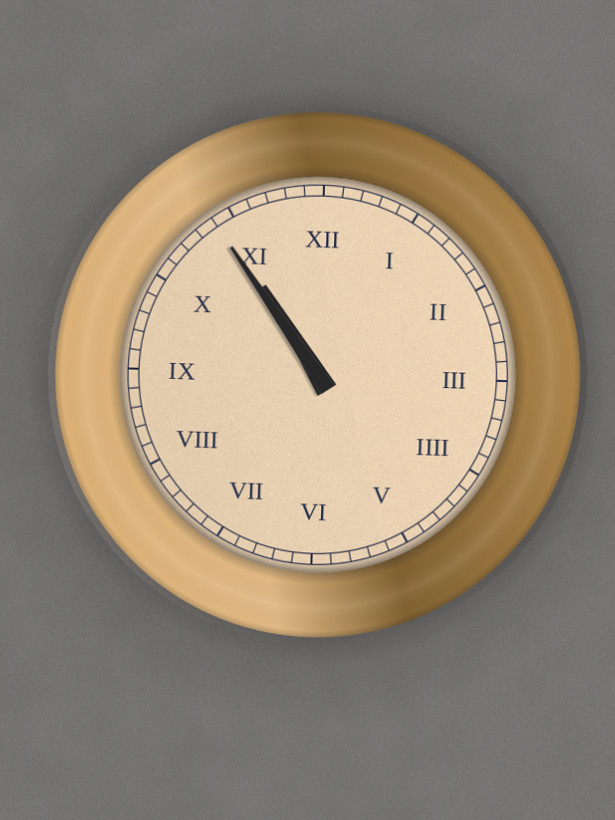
10,54
